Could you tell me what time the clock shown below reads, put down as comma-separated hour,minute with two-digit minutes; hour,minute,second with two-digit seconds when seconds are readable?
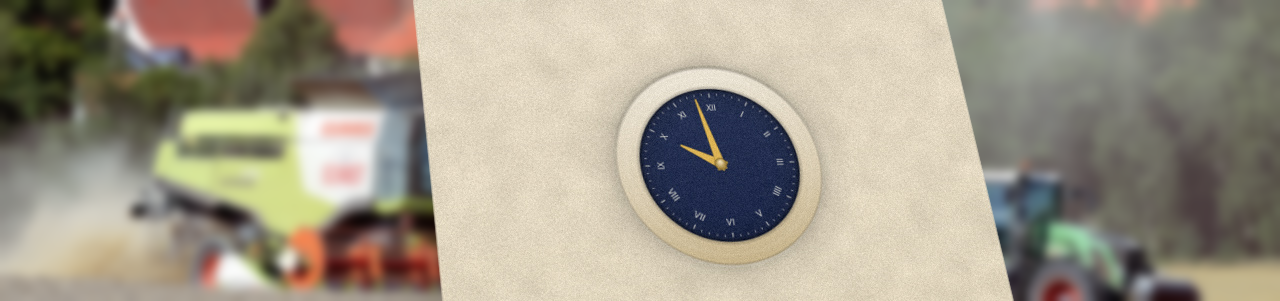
9,58
